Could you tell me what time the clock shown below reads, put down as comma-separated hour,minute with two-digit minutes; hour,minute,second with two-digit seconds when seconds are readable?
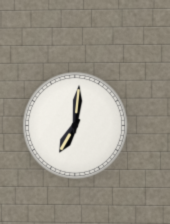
7,01
